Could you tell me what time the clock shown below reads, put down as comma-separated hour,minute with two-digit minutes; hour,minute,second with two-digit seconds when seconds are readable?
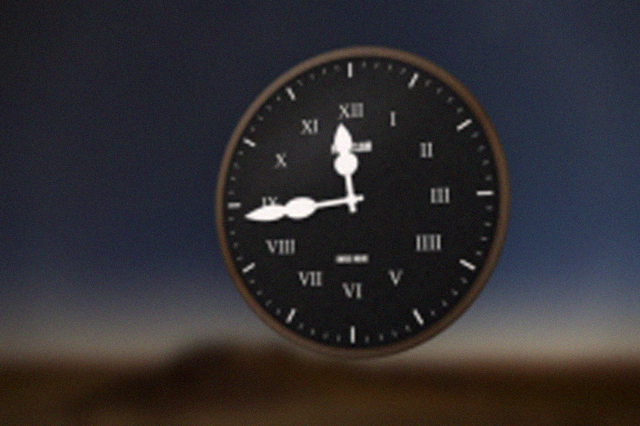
11,44
